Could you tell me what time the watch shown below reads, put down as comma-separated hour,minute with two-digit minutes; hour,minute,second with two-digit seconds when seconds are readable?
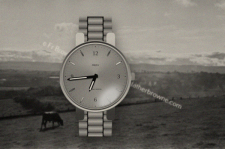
6,44
